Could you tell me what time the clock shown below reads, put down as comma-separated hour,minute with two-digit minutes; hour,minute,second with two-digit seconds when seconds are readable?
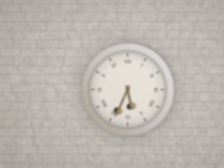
5,34
